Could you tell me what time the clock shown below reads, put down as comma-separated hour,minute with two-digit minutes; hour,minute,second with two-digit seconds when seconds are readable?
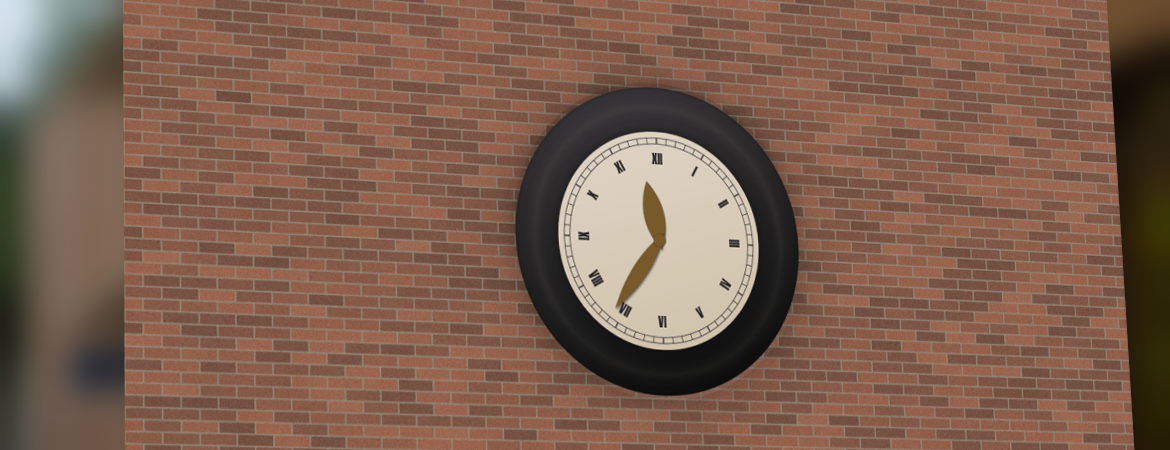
11,36
